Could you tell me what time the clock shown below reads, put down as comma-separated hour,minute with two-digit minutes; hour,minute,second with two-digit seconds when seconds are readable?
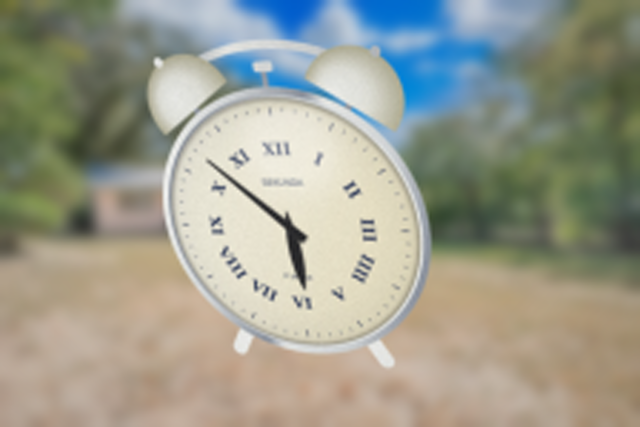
5,52
